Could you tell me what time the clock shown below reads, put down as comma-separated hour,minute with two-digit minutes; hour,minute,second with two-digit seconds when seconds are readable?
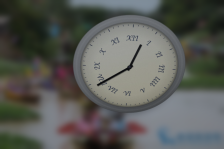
12,39
